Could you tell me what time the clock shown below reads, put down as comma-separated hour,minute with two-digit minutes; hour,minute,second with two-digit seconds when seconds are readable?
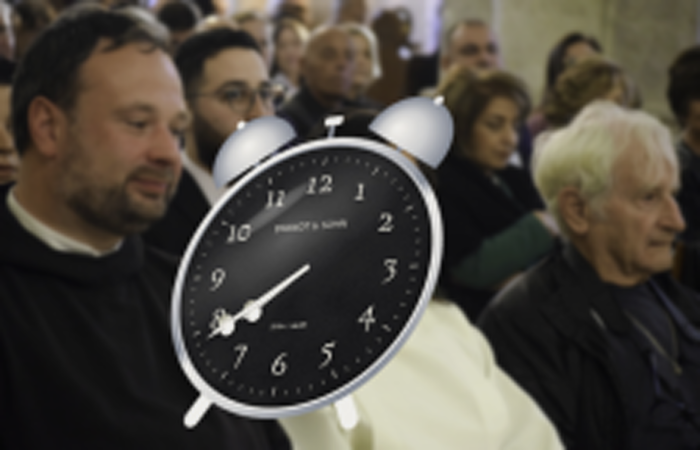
7,39
